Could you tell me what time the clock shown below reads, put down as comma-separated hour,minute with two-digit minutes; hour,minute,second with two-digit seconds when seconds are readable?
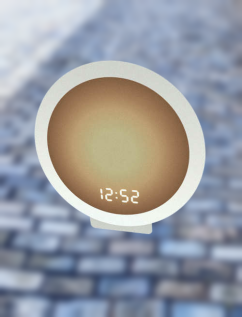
12,52
